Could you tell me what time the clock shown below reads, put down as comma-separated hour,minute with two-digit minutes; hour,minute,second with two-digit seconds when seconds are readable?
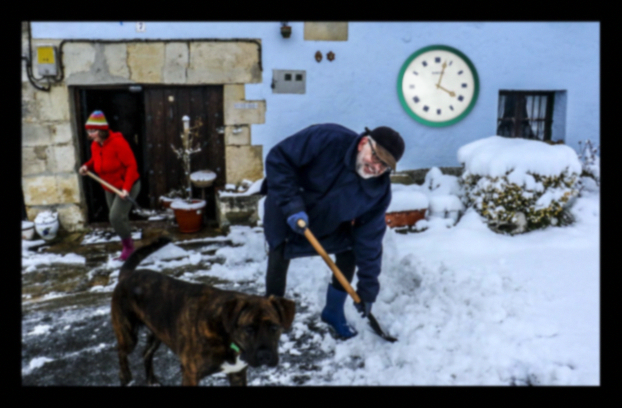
4,03
